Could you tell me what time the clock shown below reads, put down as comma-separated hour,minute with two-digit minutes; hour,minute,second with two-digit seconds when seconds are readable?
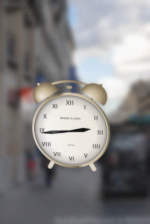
2,44
